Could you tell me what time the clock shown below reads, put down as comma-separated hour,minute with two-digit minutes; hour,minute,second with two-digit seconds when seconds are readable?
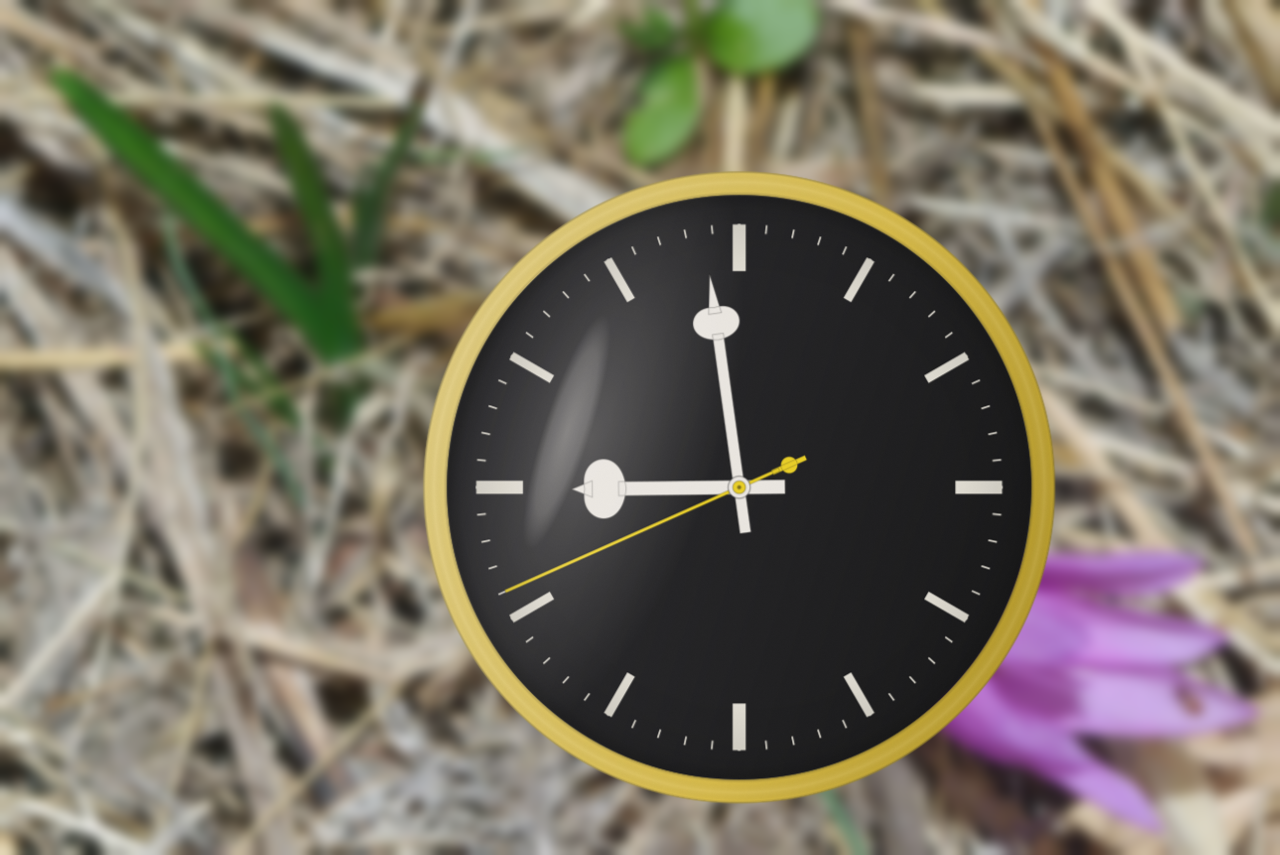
8,58,41
